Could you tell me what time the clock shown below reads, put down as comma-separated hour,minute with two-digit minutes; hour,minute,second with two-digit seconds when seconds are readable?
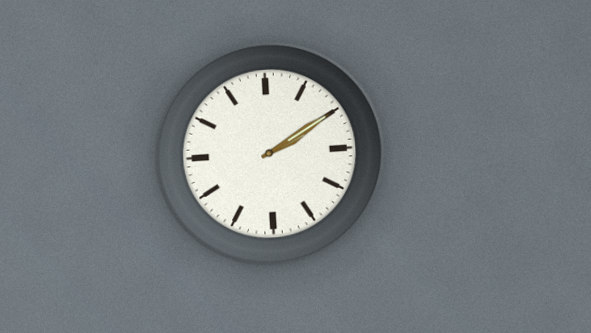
2,10
